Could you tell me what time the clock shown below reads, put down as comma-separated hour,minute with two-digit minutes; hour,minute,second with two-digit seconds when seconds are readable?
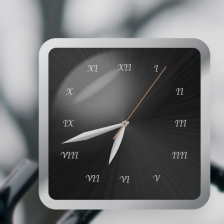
6,42,06
